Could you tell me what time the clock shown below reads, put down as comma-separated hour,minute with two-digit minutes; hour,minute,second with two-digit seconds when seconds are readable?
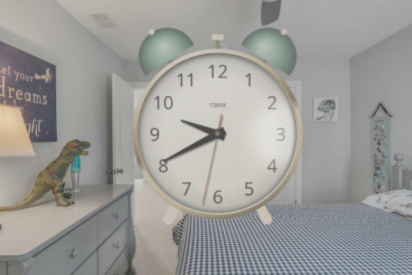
9,40,32
